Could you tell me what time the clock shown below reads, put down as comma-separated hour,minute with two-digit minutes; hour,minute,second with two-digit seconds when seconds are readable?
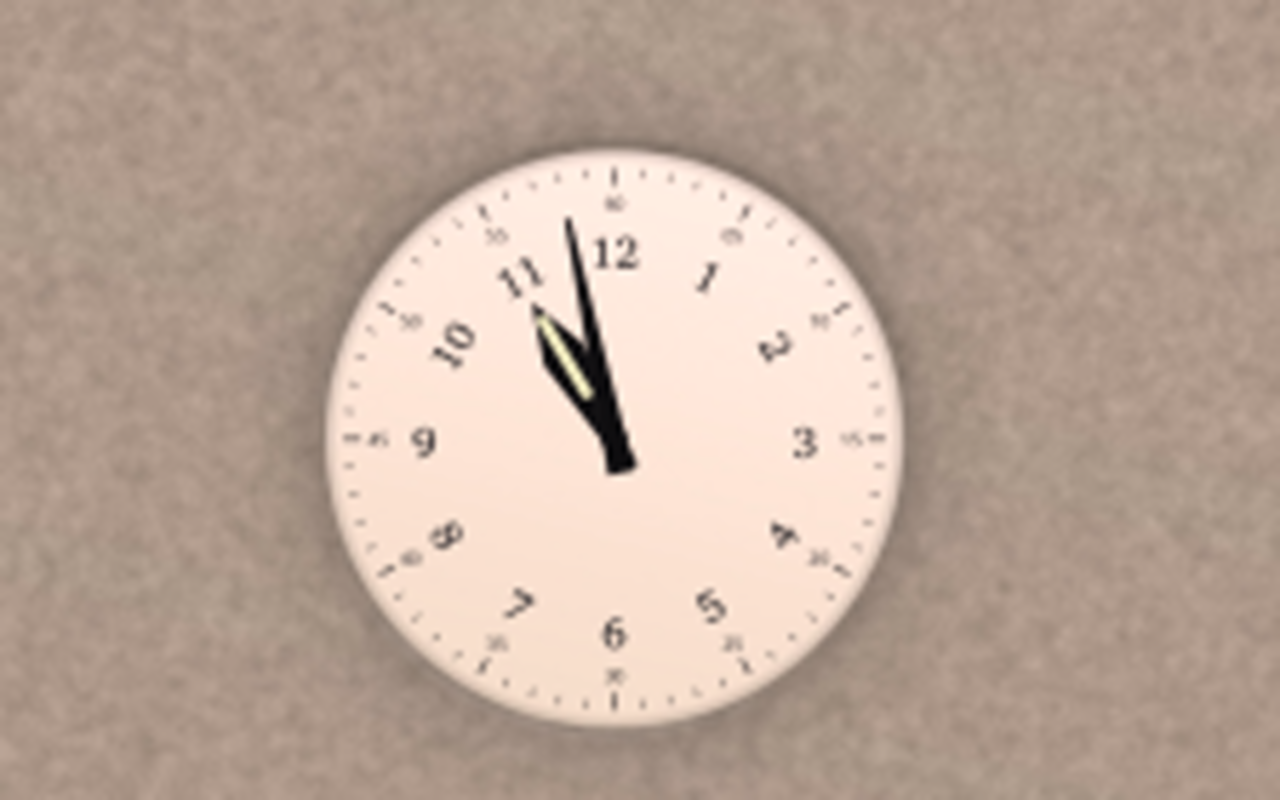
10,58
